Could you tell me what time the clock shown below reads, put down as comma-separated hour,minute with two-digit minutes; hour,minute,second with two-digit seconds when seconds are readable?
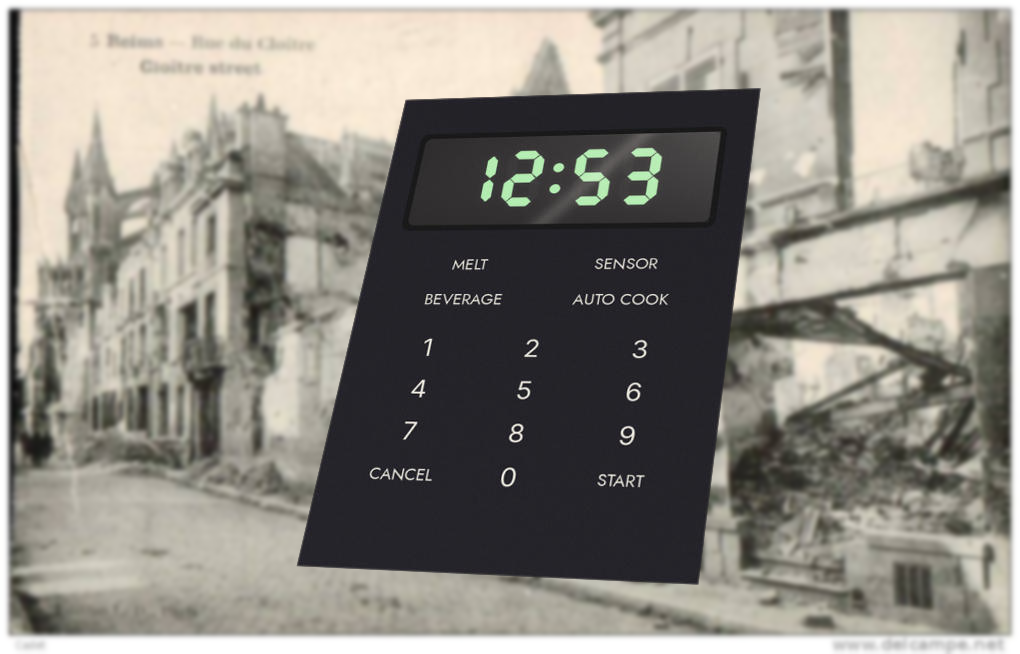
12,53
